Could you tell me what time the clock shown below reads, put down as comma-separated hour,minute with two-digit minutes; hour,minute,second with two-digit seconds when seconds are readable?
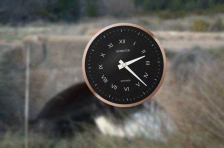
2,23
